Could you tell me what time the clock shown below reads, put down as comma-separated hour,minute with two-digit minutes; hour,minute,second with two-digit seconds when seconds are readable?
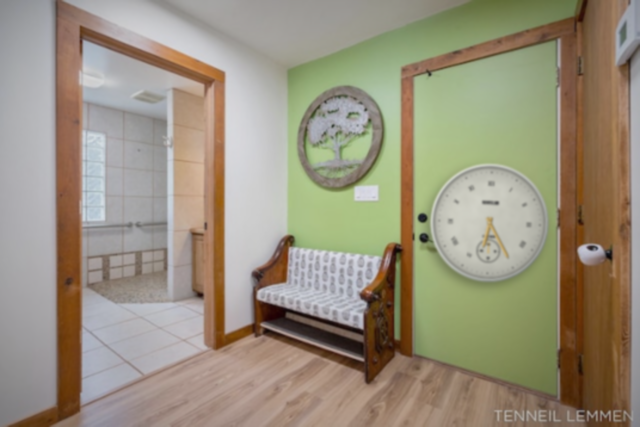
6,25
